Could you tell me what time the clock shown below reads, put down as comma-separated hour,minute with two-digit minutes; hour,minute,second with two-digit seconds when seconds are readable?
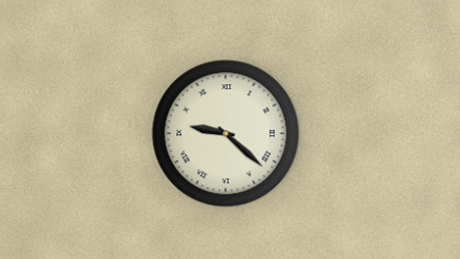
9,22
